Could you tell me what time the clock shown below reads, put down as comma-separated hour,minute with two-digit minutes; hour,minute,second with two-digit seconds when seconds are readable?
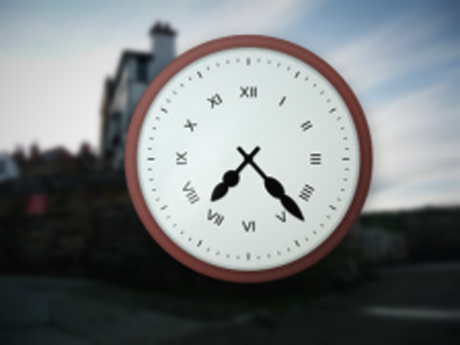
7,23
